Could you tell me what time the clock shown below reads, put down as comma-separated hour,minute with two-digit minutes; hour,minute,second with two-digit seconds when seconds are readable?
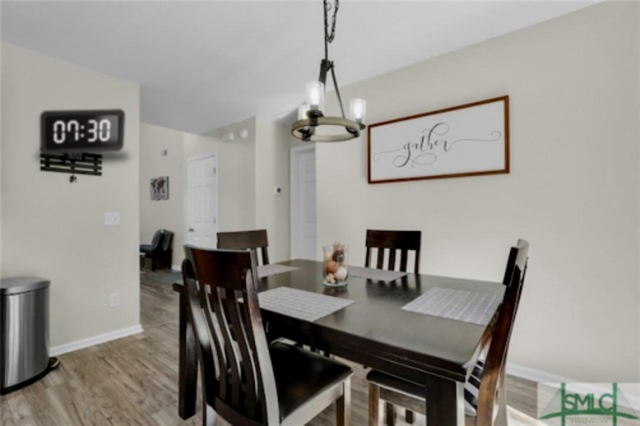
7,30
